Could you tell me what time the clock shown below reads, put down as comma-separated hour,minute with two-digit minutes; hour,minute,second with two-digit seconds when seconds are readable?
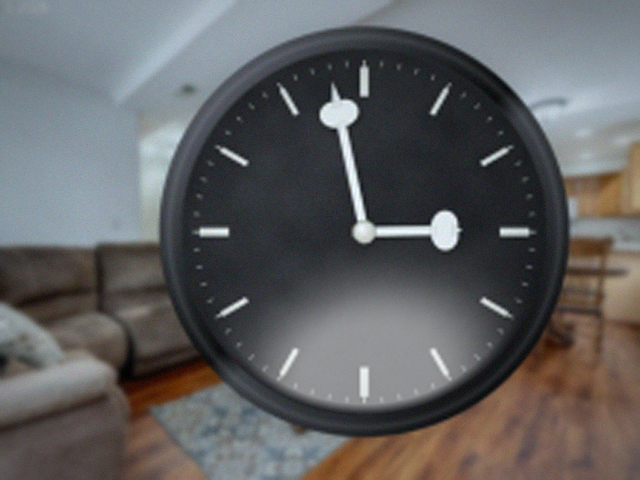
2,58
